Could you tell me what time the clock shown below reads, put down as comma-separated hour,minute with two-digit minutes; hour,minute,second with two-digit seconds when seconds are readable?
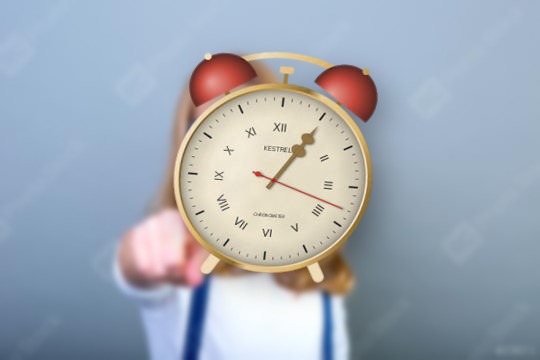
1,05,18
